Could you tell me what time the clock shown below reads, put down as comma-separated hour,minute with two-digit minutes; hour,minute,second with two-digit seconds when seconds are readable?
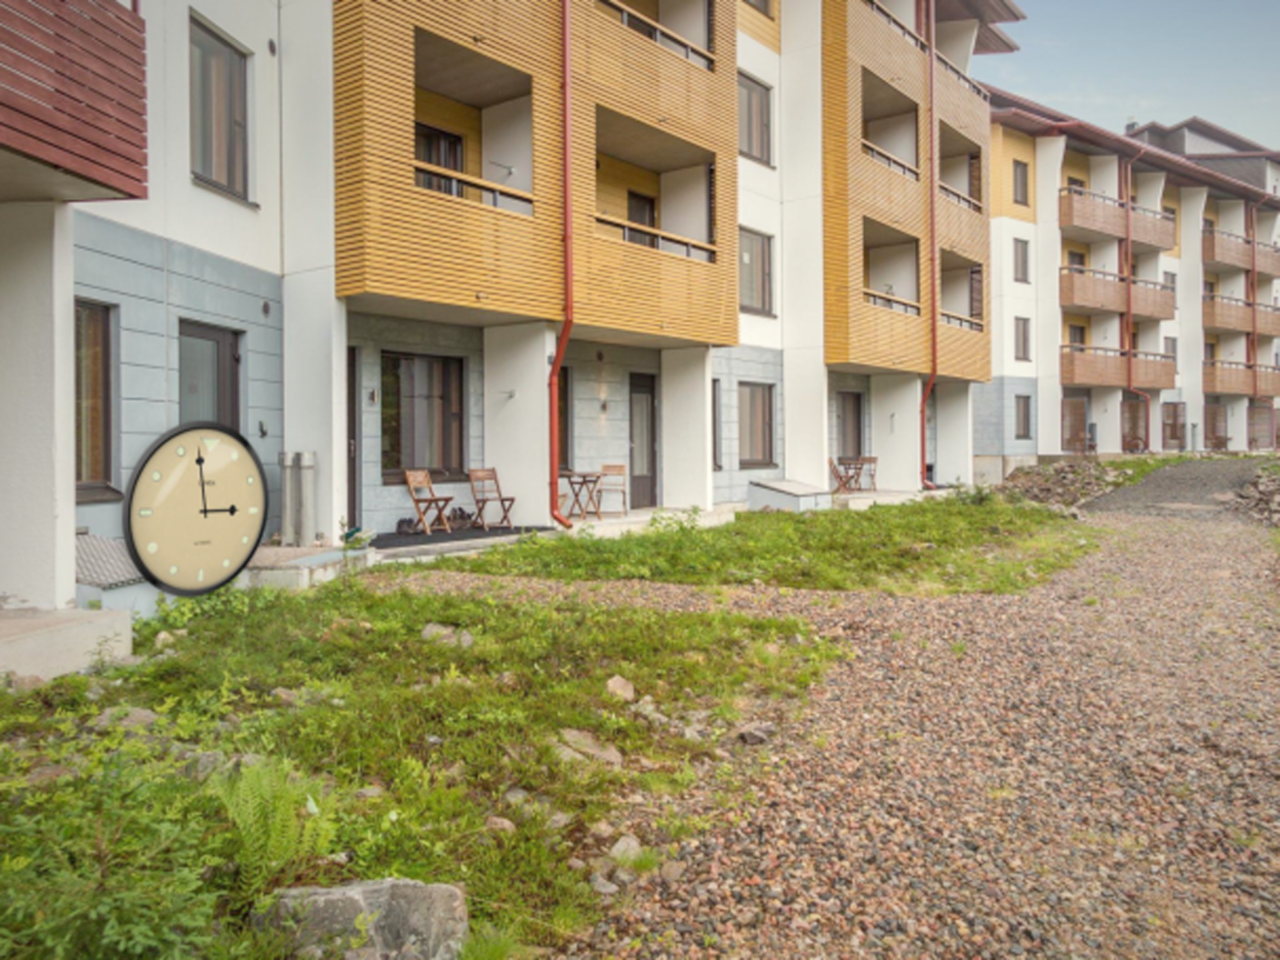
2,58
